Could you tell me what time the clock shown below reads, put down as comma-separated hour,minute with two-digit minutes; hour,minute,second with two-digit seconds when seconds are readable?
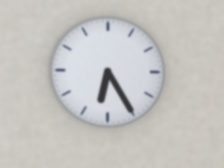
6,25
